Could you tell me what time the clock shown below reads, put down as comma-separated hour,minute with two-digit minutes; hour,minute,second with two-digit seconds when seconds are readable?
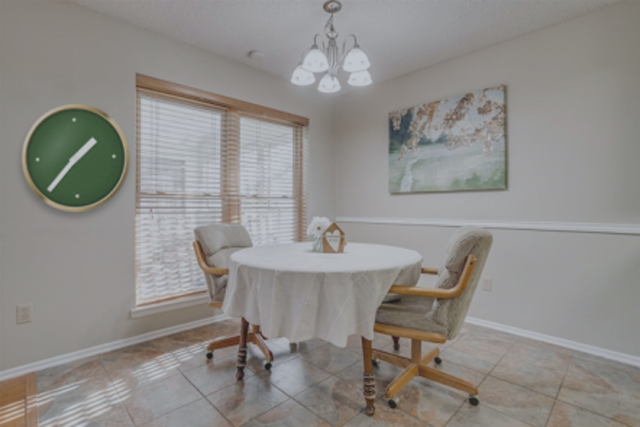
1,37
